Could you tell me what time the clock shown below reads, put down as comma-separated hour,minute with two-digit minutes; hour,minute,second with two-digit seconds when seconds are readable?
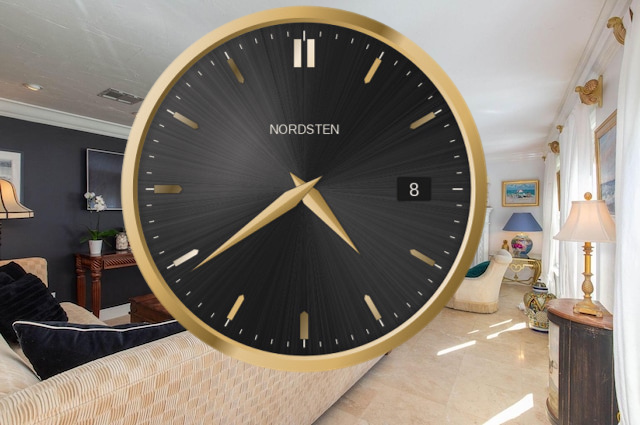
4,39
